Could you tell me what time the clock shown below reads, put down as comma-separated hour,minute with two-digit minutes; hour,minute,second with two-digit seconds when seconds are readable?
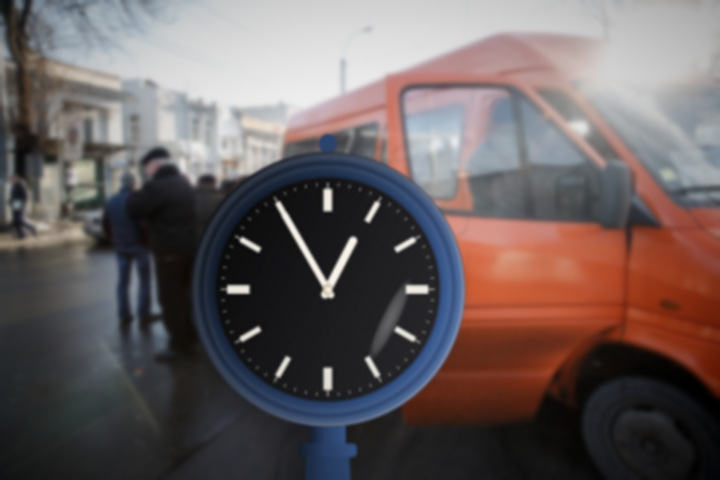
12,55
